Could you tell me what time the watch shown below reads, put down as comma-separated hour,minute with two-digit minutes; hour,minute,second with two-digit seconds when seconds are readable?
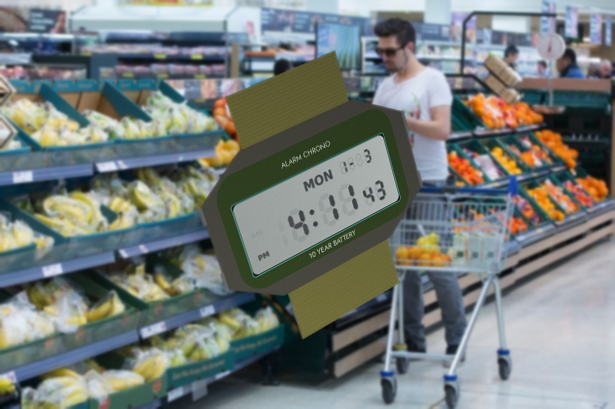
4,11,43
